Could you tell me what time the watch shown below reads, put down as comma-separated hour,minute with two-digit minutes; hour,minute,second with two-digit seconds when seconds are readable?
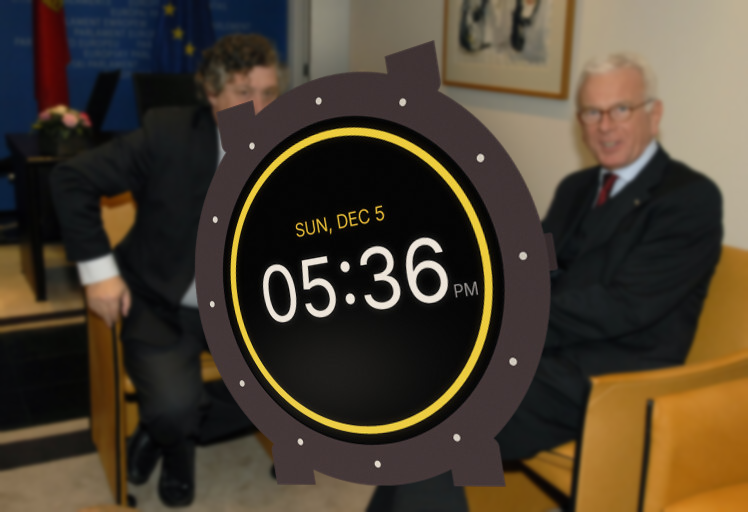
5,36
